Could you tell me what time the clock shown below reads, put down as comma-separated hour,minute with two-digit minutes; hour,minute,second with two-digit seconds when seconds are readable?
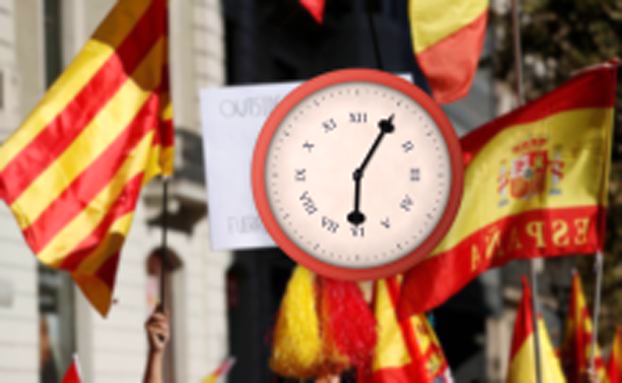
6,05
